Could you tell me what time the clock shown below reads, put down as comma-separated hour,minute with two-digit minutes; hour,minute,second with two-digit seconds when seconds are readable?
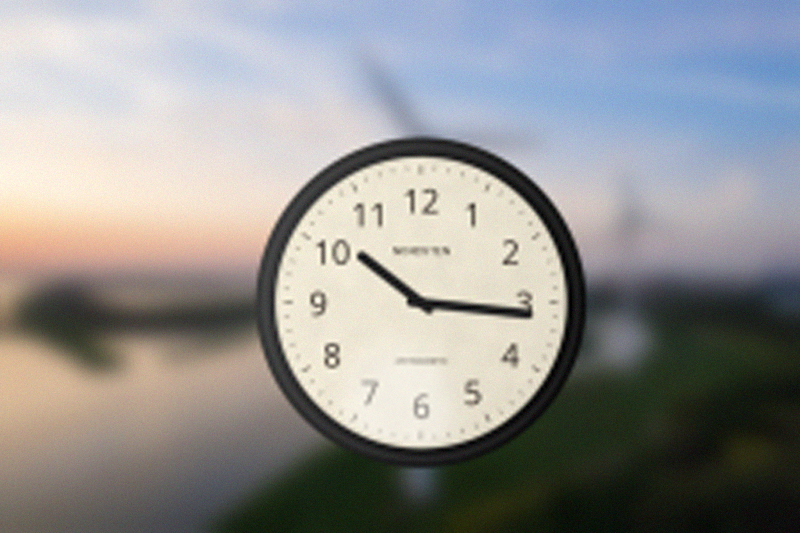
10,16
